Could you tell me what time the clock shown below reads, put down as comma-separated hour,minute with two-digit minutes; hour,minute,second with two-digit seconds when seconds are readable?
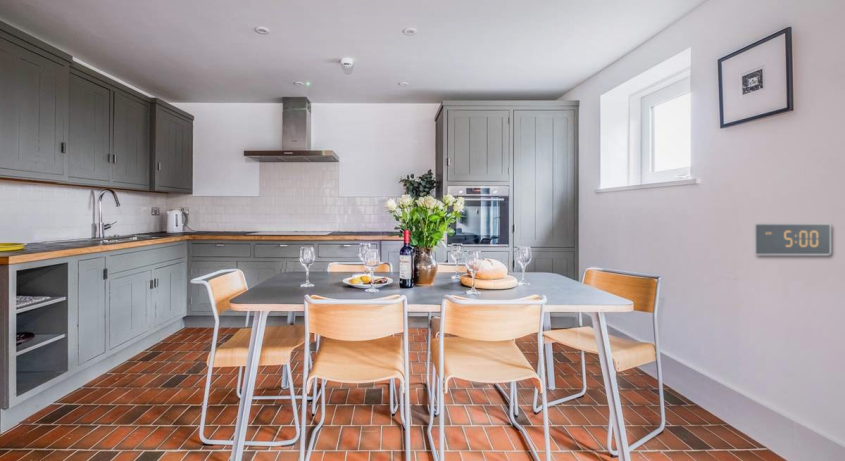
5,00
